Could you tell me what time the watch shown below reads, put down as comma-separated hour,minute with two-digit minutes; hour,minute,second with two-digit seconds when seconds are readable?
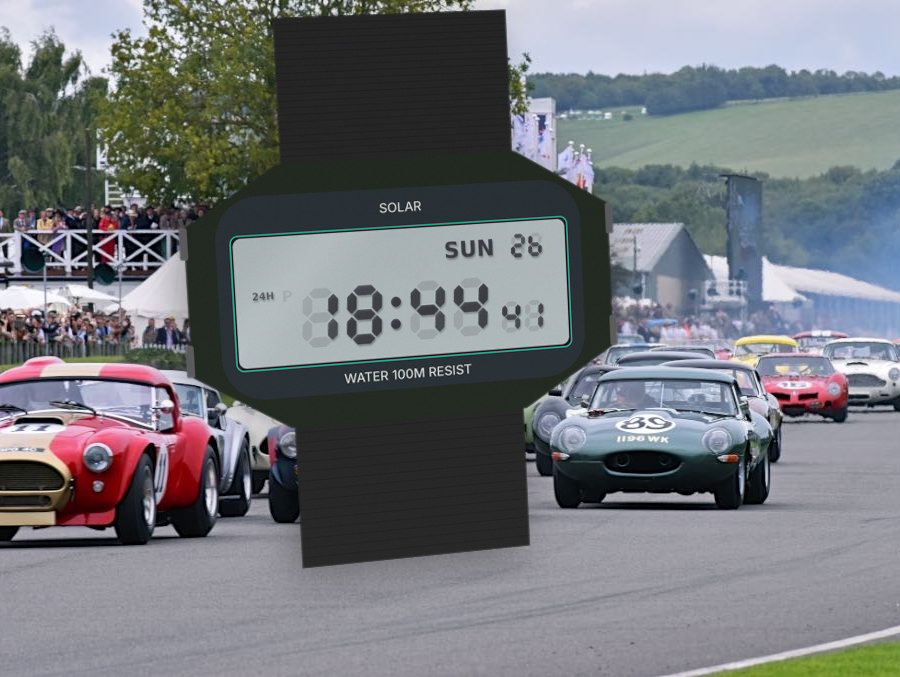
18,44,41
